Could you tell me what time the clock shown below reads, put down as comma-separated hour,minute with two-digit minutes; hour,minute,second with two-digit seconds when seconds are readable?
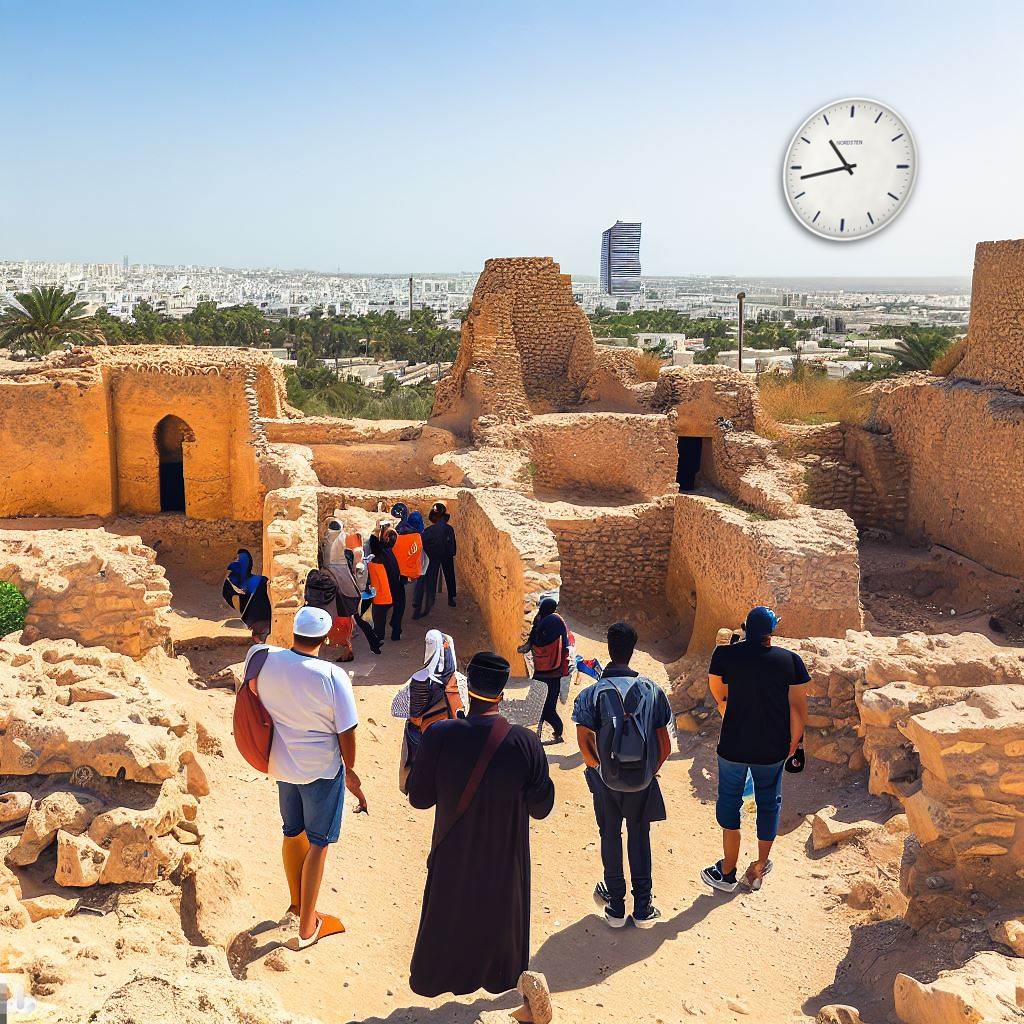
10,43
